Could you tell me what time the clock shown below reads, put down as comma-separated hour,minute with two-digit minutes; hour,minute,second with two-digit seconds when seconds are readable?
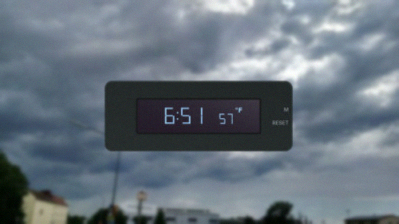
6,51
